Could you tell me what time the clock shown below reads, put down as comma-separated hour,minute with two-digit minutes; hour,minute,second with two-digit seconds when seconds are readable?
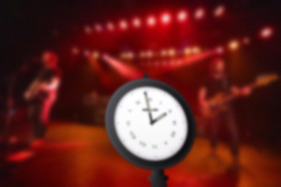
1,59
